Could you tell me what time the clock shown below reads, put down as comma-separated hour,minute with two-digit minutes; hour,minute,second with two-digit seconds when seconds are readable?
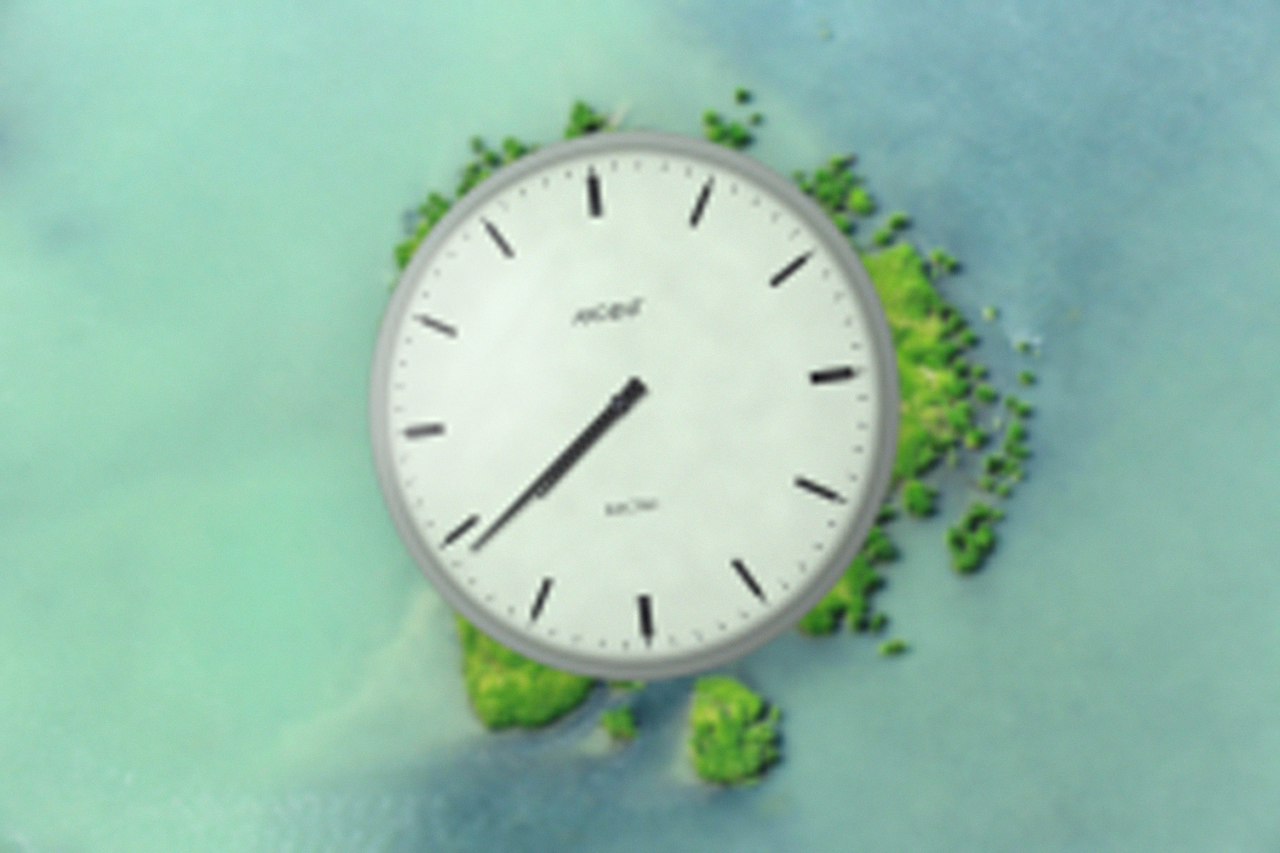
7,39
